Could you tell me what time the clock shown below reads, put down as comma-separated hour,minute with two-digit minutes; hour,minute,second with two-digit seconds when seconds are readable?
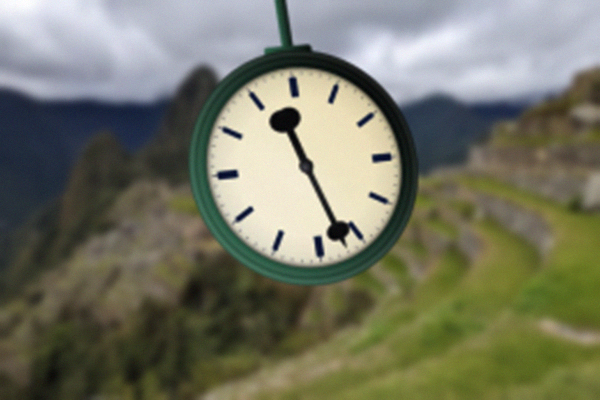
11,27
